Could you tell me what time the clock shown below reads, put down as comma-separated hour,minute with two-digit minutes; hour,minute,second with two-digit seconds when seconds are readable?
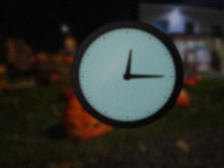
12,15
